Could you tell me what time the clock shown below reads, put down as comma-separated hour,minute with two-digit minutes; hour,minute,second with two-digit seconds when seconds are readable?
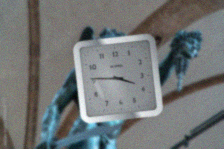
3,46
